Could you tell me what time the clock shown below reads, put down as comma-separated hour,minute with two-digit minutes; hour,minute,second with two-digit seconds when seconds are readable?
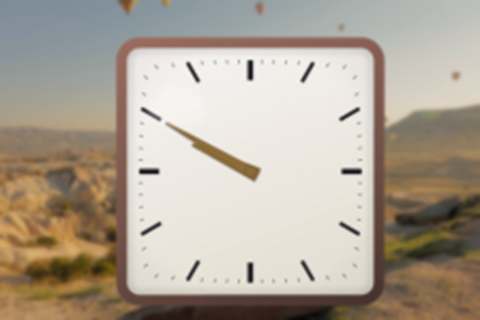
9,50
